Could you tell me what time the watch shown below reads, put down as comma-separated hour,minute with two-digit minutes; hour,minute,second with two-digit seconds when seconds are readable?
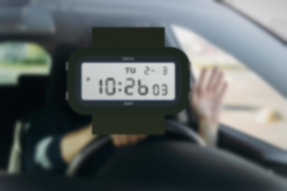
10,26,03
